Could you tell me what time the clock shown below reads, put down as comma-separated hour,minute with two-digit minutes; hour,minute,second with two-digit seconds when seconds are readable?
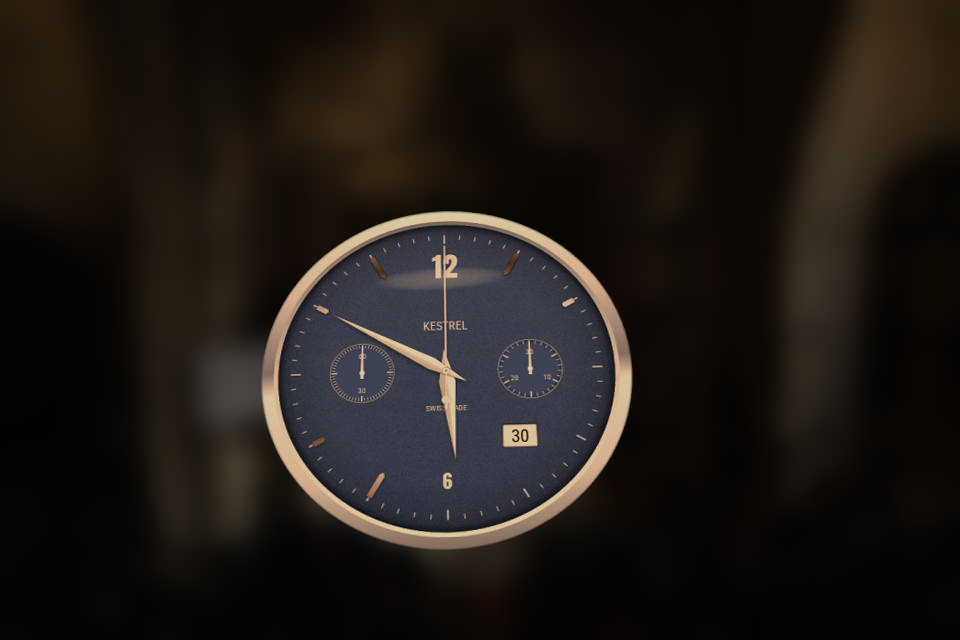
5,50
